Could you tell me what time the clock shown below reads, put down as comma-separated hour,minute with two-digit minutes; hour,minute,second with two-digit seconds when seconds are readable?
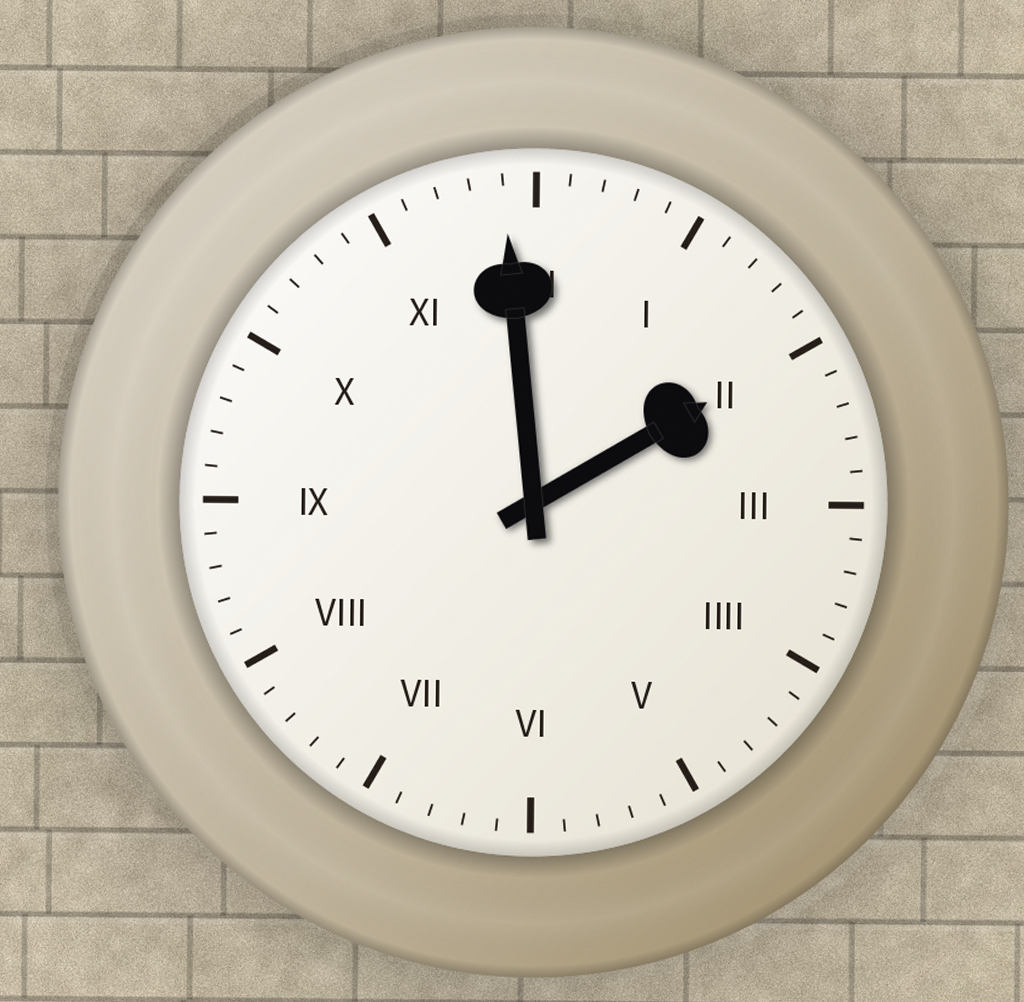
1,59
